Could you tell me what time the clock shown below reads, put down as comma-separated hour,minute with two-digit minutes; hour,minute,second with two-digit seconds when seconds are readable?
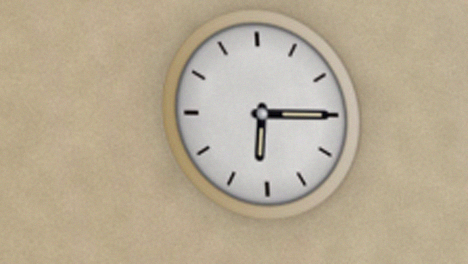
6,15
